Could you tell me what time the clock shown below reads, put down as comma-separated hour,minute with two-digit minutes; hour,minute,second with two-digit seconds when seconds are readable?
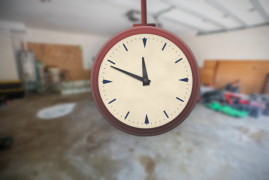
11,49
